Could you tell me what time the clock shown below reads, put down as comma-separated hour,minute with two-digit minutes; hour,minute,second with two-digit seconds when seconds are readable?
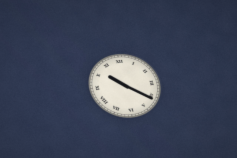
10,21
